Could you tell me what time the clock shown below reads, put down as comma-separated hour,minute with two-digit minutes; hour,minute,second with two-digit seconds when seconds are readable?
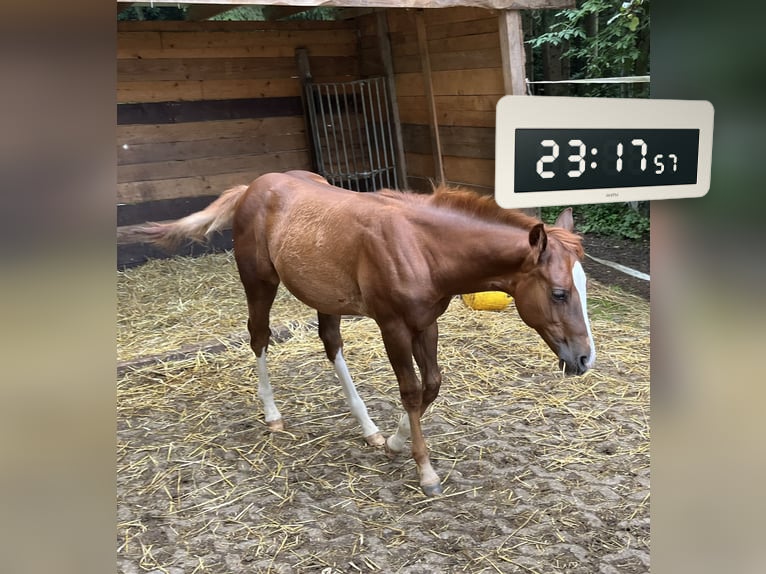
23,17,57
